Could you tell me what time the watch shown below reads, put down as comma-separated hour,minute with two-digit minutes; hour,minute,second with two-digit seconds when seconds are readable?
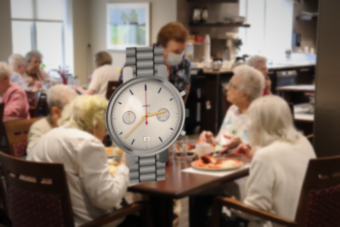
2,38
